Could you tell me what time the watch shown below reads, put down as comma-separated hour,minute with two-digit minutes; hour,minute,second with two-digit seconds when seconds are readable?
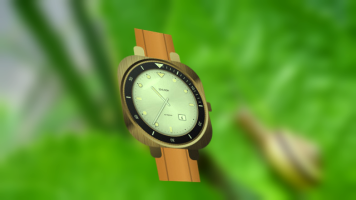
10,36
